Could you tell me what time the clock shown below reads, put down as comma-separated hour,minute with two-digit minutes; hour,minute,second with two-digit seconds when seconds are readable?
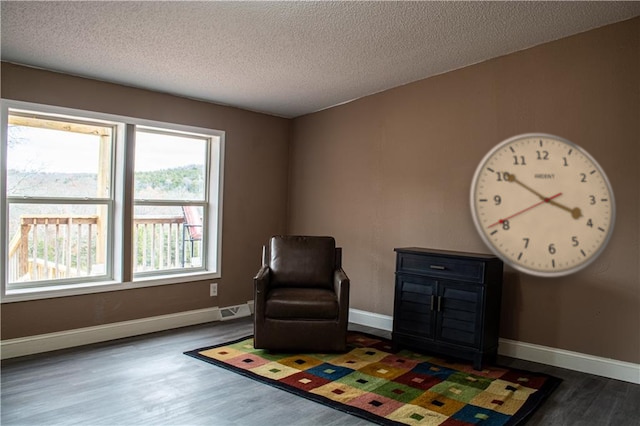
3,50,41
